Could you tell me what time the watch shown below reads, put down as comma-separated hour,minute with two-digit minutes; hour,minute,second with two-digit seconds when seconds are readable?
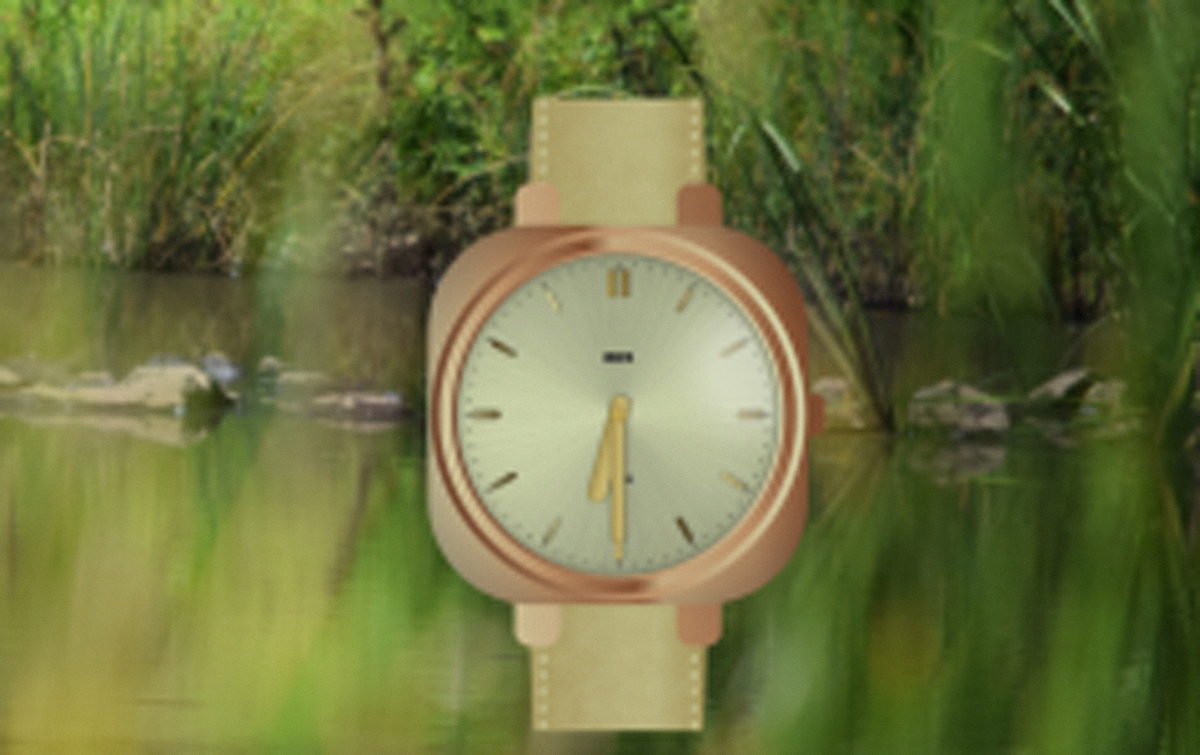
6,30
